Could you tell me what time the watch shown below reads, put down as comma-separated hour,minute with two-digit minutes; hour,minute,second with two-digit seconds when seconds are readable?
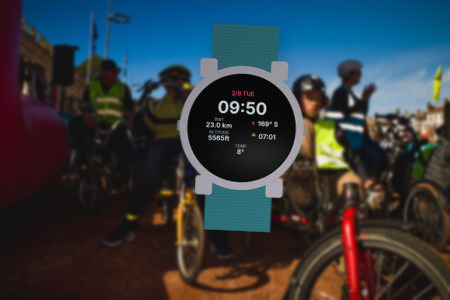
9,50
